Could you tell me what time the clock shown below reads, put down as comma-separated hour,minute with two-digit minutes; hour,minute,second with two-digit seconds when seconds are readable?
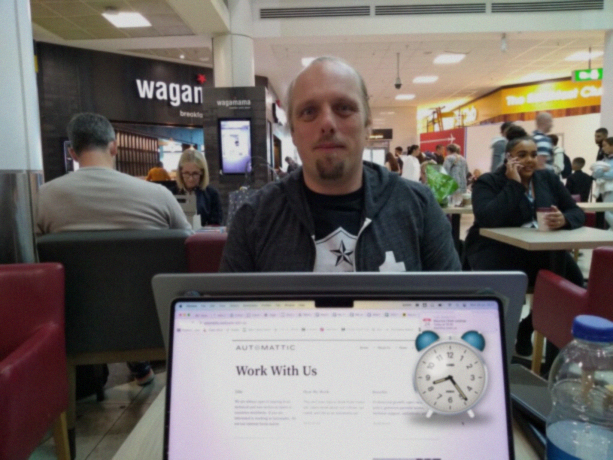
8,24
